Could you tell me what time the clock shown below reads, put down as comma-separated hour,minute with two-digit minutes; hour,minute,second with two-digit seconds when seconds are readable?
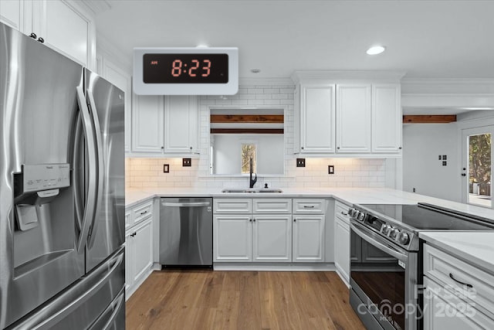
8,23
